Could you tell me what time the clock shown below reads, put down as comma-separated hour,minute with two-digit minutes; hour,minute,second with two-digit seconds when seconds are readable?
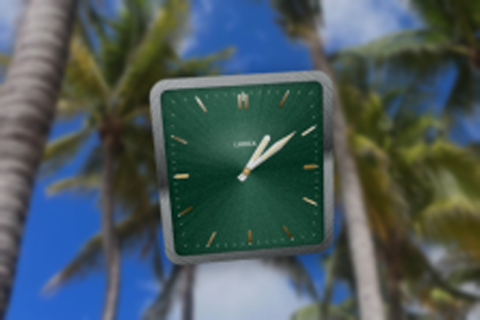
1,09
